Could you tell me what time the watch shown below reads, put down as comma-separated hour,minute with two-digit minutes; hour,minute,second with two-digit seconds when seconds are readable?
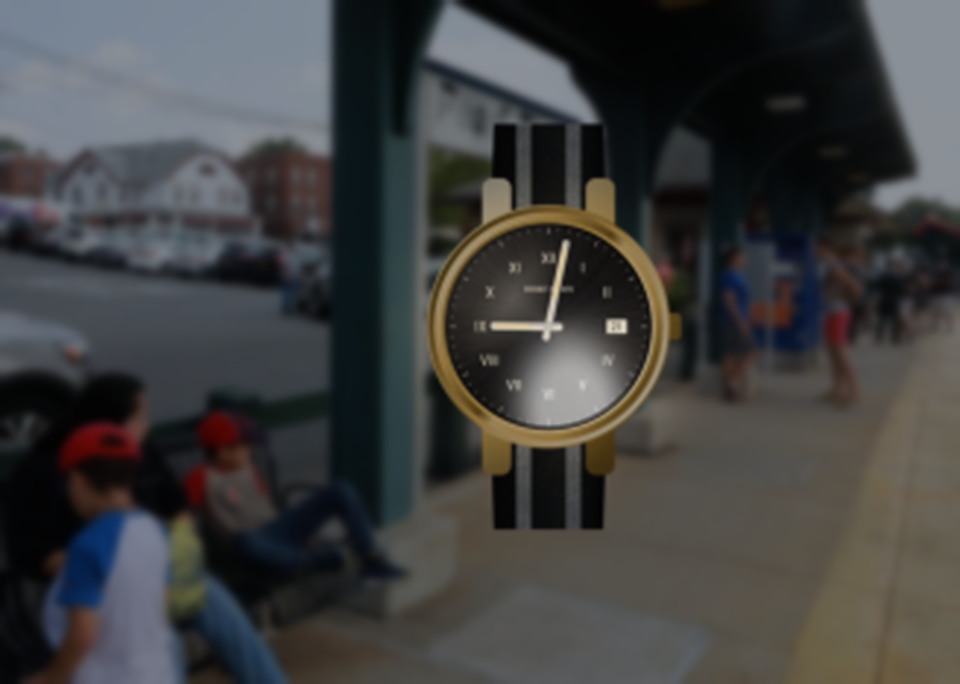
9,02
